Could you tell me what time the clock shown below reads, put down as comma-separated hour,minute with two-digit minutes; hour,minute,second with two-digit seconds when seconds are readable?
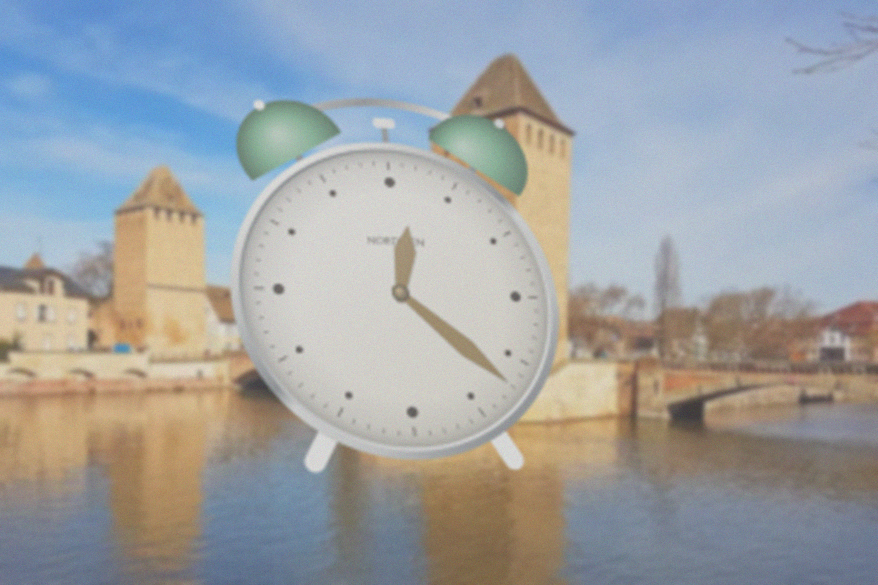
12,22
